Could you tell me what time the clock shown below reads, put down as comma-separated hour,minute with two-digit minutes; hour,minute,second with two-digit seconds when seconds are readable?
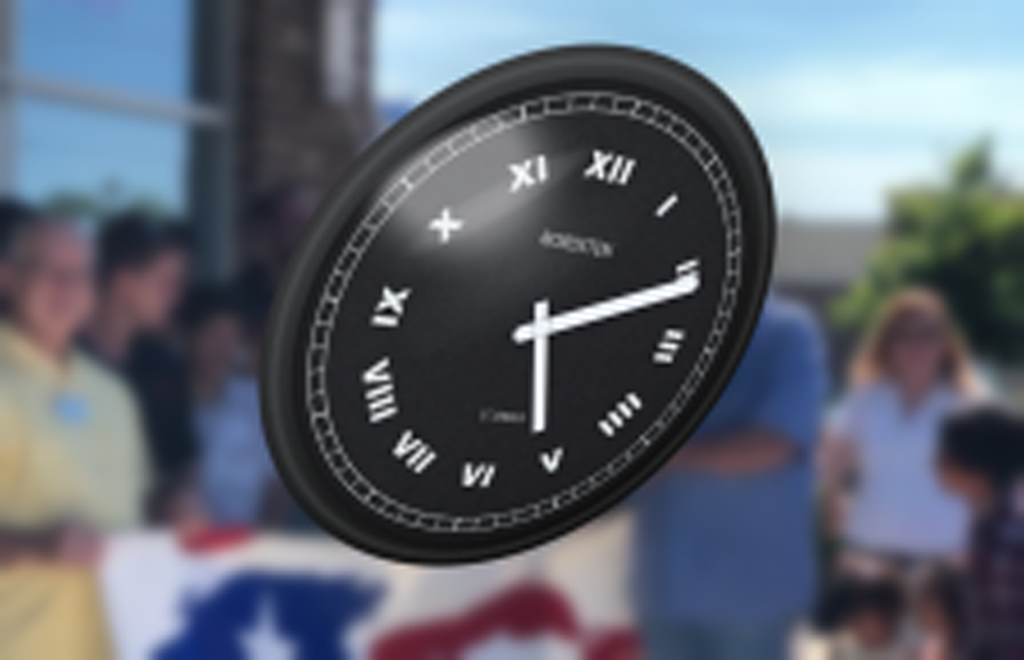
5,11
